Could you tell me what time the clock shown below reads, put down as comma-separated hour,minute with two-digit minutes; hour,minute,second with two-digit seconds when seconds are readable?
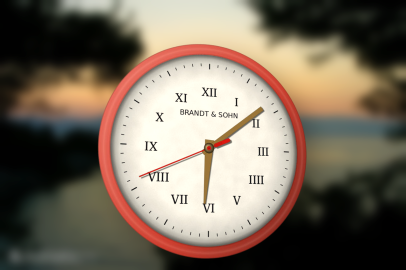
6,08,41
